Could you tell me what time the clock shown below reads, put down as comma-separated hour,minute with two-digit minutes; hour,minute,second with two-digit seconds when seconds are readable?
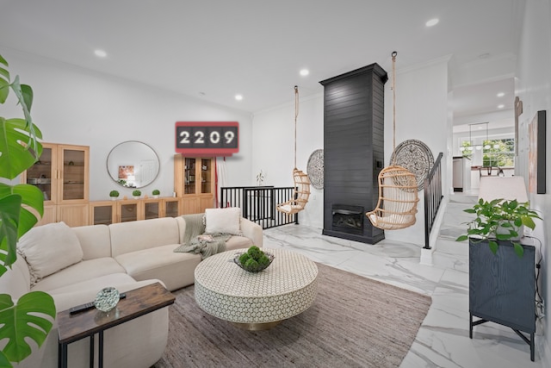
22,09
